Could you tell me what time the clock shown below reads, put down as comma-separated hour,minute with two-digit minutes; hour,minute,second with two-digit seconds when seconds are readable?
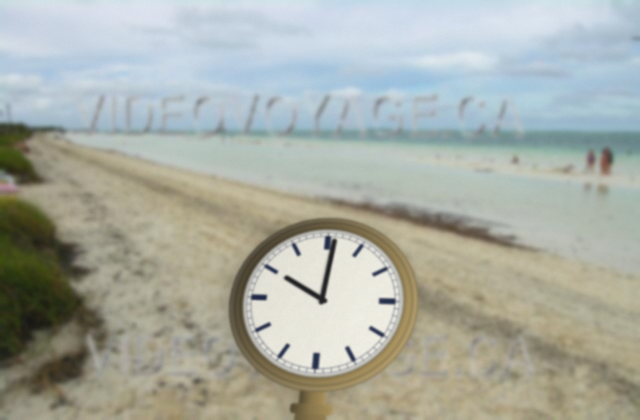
10,01
